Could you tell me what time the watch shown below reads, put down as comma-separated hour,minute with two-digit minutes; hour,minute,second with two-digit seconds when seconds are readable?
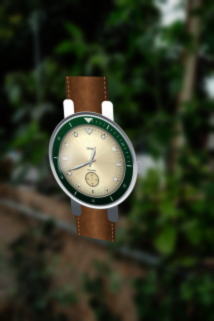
12,41
